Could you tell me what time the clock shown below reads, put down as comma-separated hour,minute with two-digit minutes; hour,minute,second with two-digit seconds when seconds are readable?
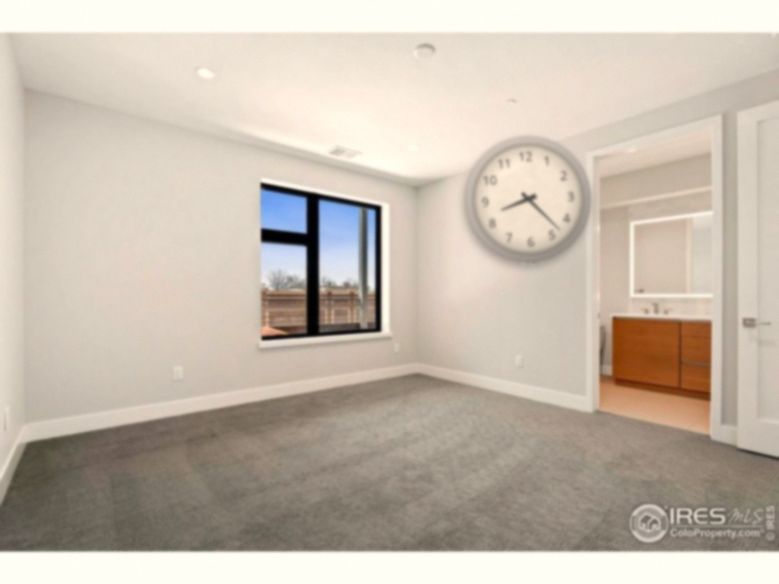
8,23
